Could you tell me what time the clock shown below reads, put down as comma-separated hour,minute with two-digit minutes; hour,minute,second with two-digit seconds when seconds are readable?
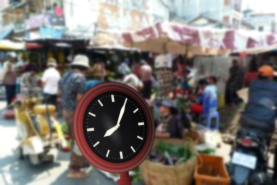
8,05
